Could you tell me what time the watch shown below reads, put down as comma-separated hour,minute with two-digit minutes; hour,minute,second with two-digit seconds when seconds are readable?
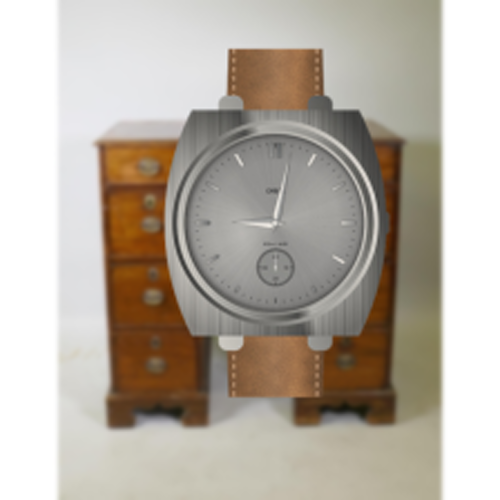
9,02
